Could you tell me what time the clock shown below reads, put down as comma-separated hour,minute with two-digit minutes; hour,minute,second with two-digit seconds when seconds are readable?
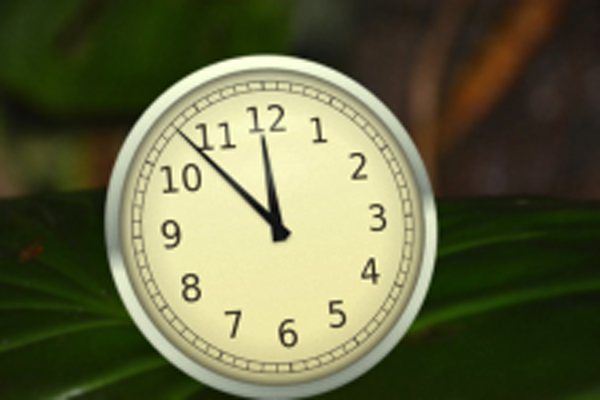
11,53
